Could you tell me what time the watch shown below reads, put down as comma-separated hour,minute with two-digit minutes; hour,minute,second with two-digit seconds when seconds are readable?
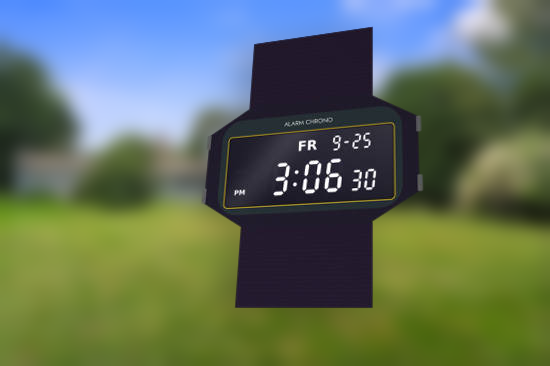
3,06,30
